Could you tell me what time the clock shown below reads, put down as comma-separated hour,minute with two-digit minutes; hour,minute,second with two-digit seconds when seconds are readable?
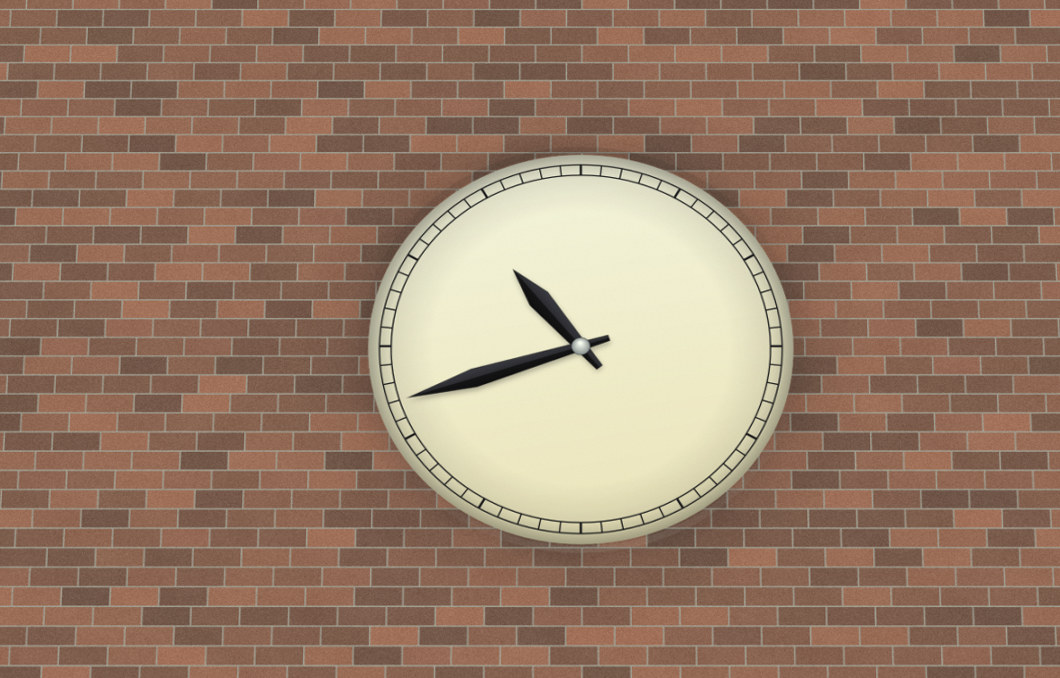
10,42
